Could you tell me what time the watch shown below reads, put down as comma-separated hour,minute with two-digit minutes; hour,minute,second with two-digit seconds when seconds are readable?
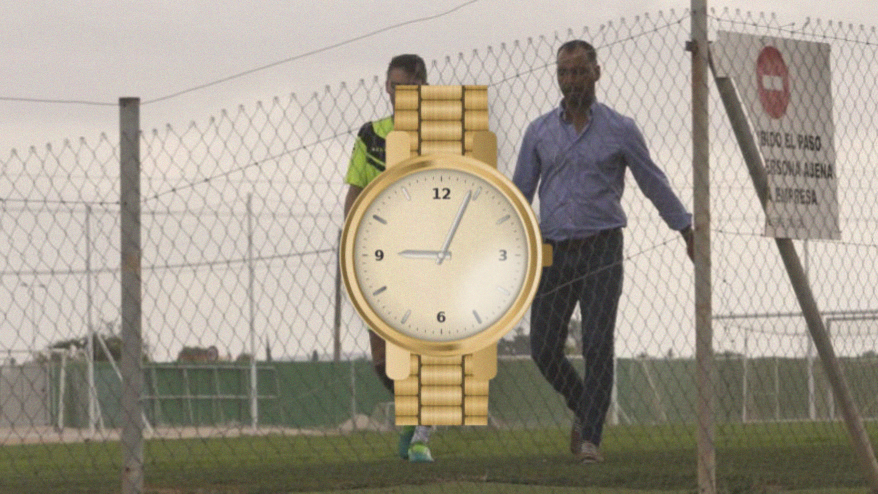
9,04
